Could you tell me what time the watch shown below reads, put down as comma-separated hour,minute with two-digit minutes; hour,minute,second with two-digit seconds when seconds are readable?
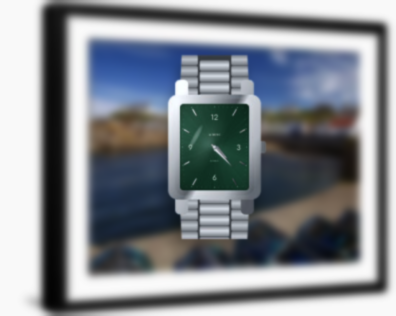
4,23
